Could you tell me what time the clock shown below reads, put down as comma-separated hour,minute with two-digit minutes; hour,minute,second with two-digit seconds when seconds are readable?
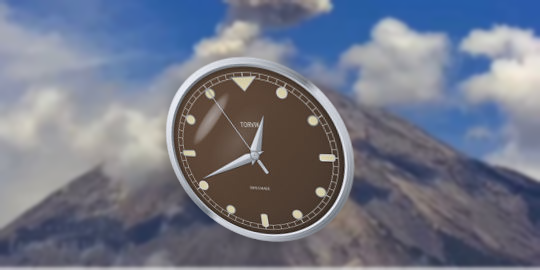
12,40,55
